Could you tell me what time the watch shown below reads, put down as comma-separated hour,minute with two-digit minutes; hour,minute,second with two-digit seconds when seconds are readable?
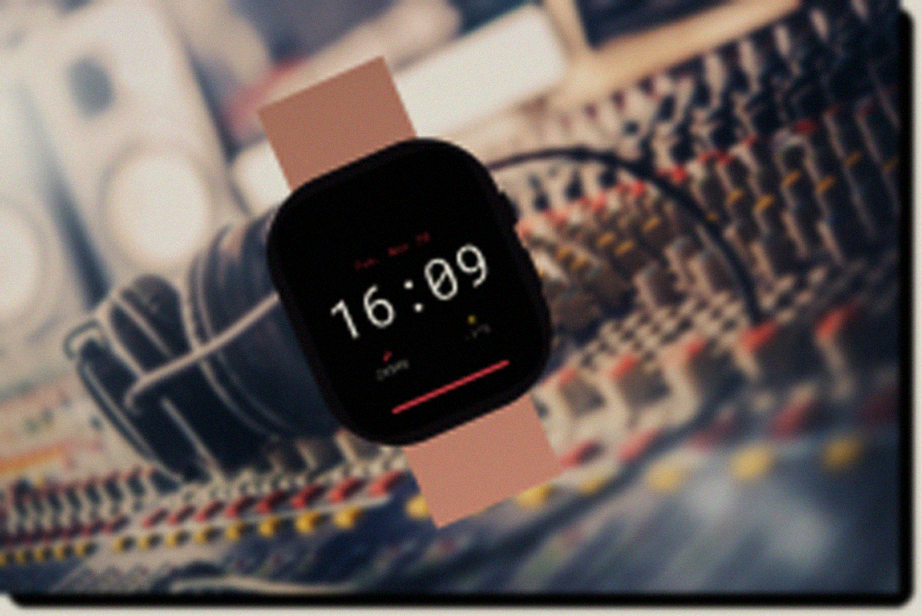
16,09
